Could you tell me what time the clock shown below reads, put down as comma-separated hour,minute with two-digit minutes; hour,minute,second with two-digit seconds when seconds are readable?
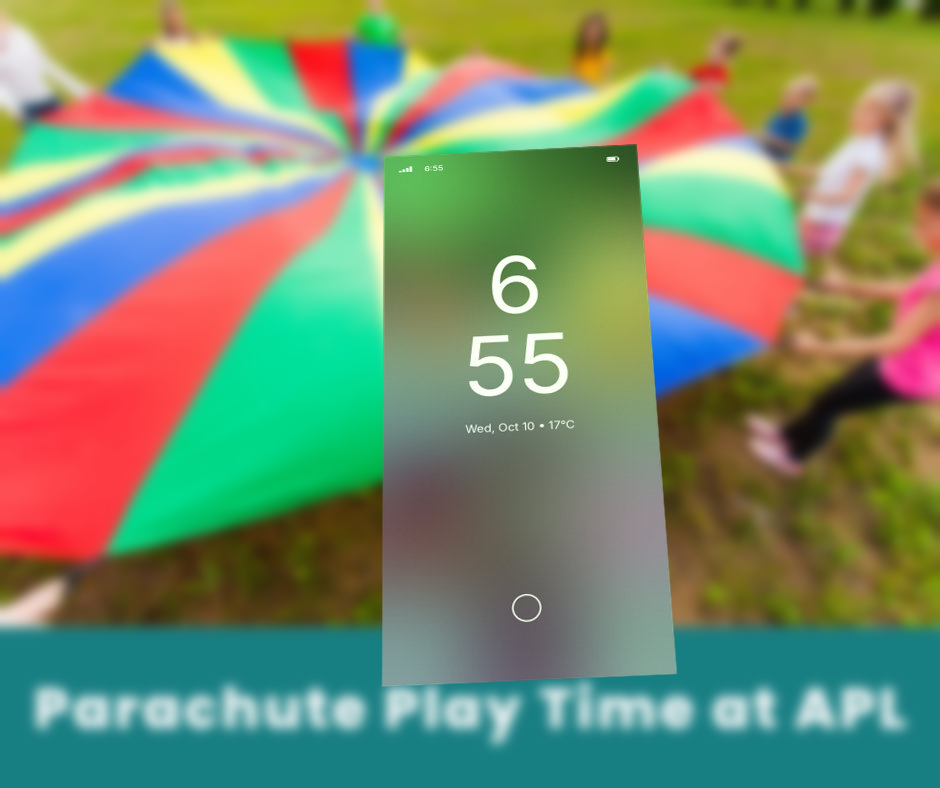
6,55
